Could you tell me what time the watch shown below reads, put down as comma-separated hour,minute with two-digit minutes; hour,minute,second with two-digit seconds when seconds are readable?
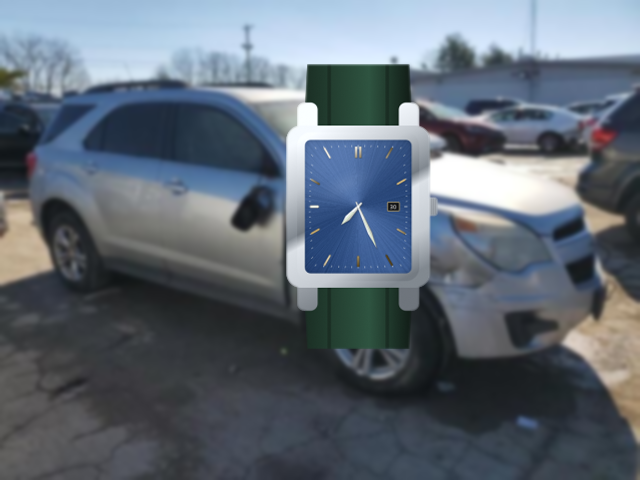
7,26
